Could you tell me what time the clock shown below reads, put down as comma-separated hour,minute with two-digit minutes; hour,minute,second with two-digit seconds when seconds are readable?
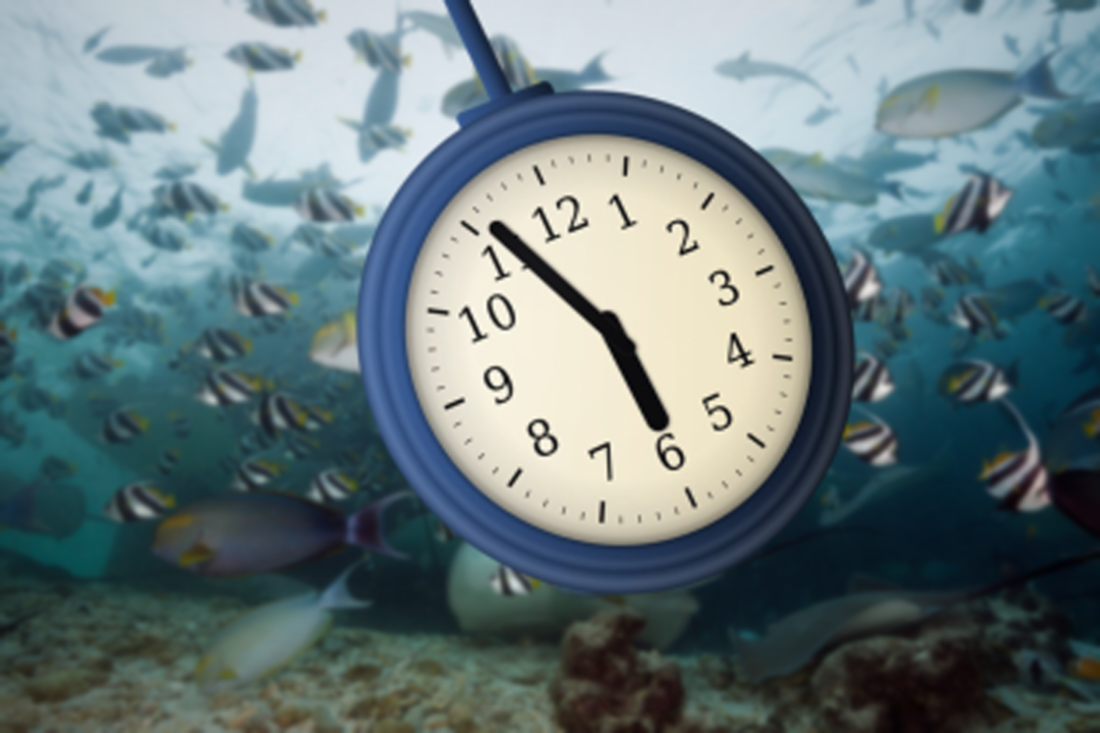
5,56
